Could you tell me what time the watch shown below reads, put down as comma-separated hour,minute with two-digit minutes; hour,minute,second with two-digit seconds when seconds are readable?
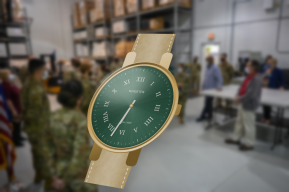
6,33
